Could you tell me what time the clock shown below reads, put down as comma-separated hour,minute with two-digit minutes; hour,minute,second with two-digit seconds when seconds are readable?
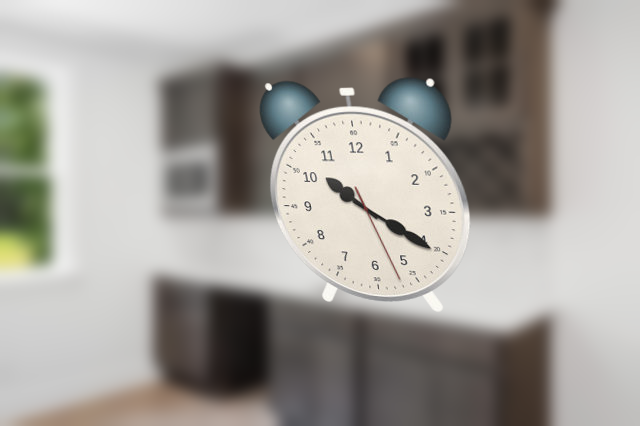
10,20,27
